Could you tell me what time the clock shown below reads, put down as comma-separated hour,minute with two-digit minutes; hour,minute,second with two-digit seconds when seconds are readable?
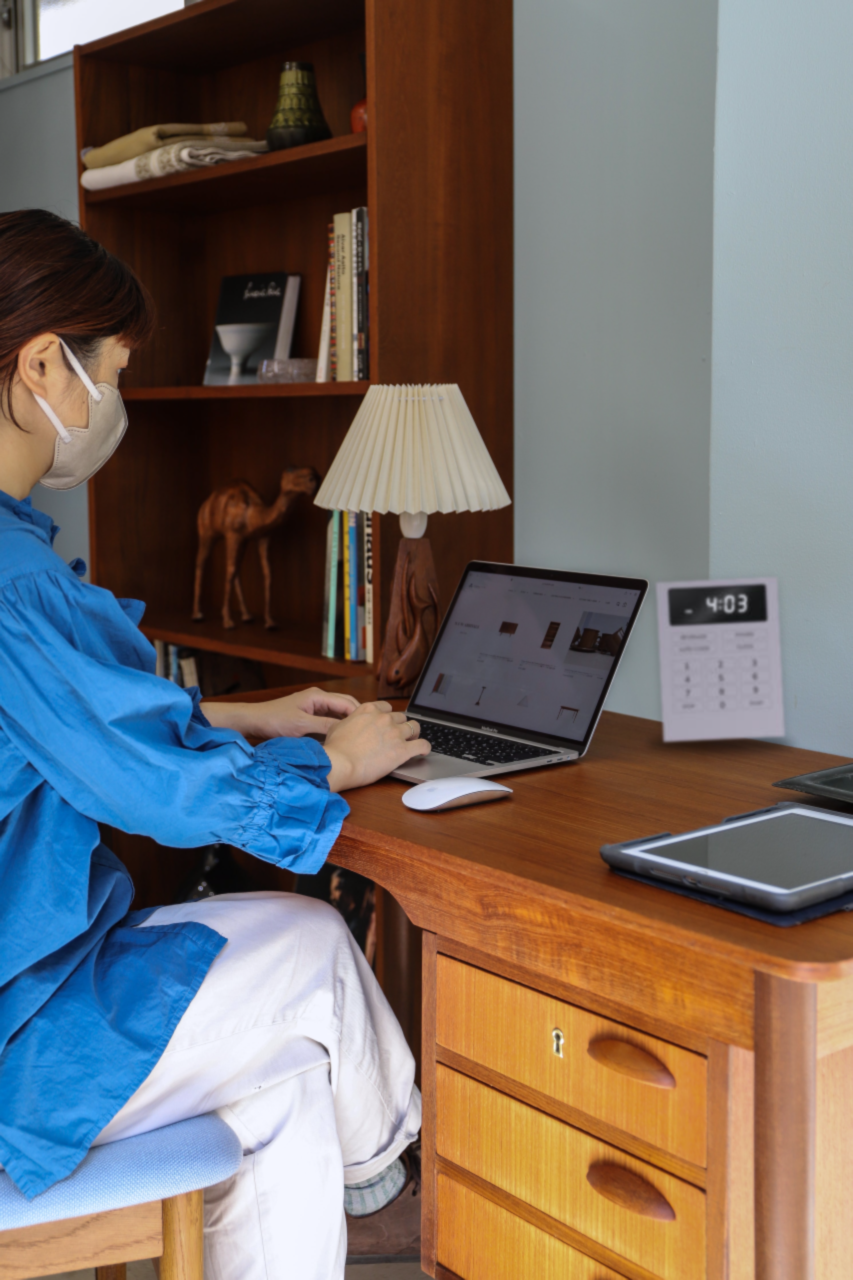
4,03
